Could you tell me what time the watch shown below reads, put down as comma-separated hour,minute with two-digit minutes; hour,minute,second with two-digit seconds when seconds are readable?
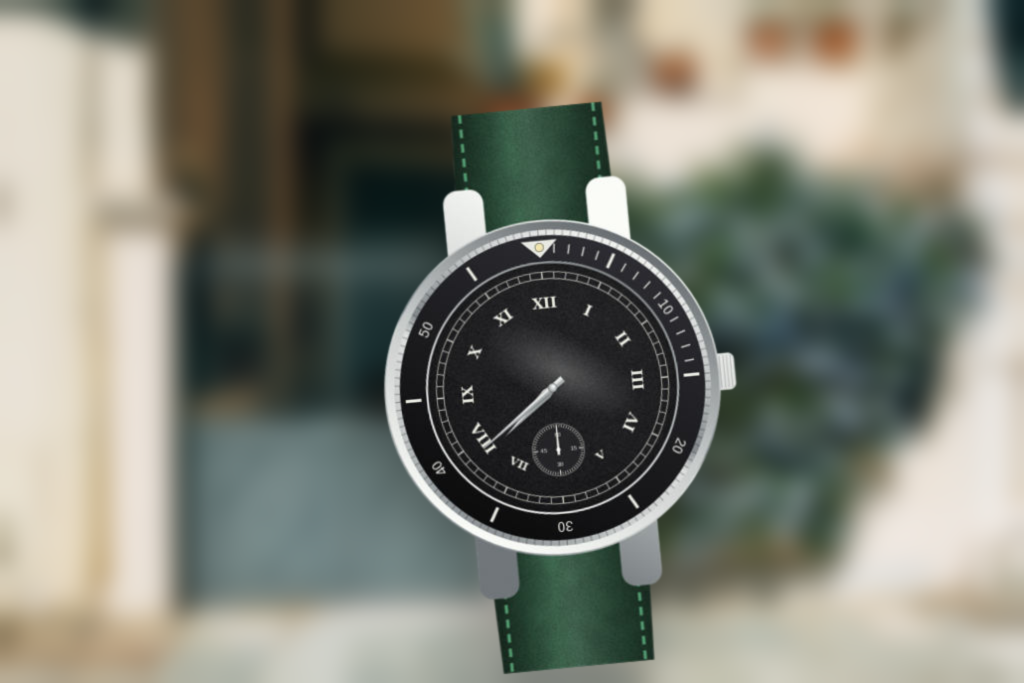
7,39
